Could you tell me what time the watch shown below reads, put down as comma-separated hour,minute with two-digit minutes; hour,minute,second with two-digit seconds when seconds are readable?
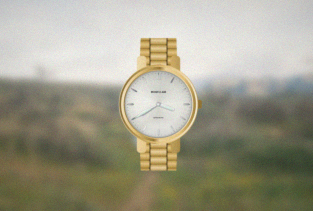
3,40
